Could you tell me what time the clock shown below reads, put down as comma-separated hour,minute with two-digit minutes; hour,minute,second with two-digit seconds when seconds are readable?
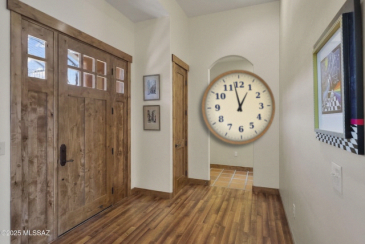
12,58
